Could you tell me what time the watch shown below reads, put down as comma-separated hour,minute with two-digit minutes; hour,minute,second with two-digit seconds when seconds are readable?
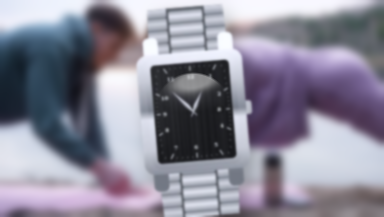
12,53
